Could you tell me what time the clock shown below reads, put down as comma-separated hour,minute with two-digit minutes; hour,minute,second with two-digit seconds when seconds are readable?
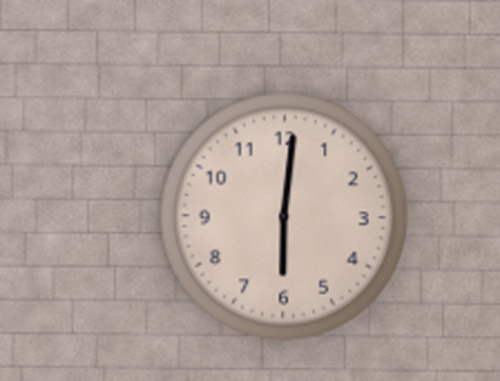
6,01
